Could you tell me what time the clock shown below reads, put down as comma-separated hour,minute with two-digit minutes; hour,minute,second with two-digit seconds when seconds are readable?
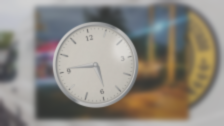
5,46
